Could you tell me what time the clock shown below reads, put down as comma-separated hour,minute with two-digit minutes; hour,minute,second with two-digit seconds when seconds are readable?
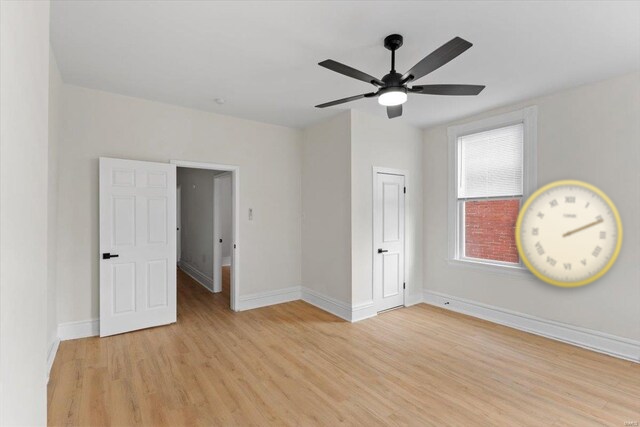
2,11
